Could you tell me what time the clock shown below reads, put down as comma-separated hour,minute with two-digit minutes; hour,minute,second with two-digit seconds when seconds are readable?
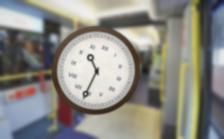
10,31
